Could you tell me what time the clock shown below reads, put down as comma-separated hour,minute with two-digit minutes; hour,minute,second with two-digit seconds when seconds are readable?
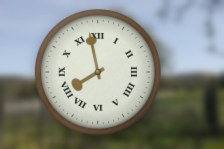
7,58
